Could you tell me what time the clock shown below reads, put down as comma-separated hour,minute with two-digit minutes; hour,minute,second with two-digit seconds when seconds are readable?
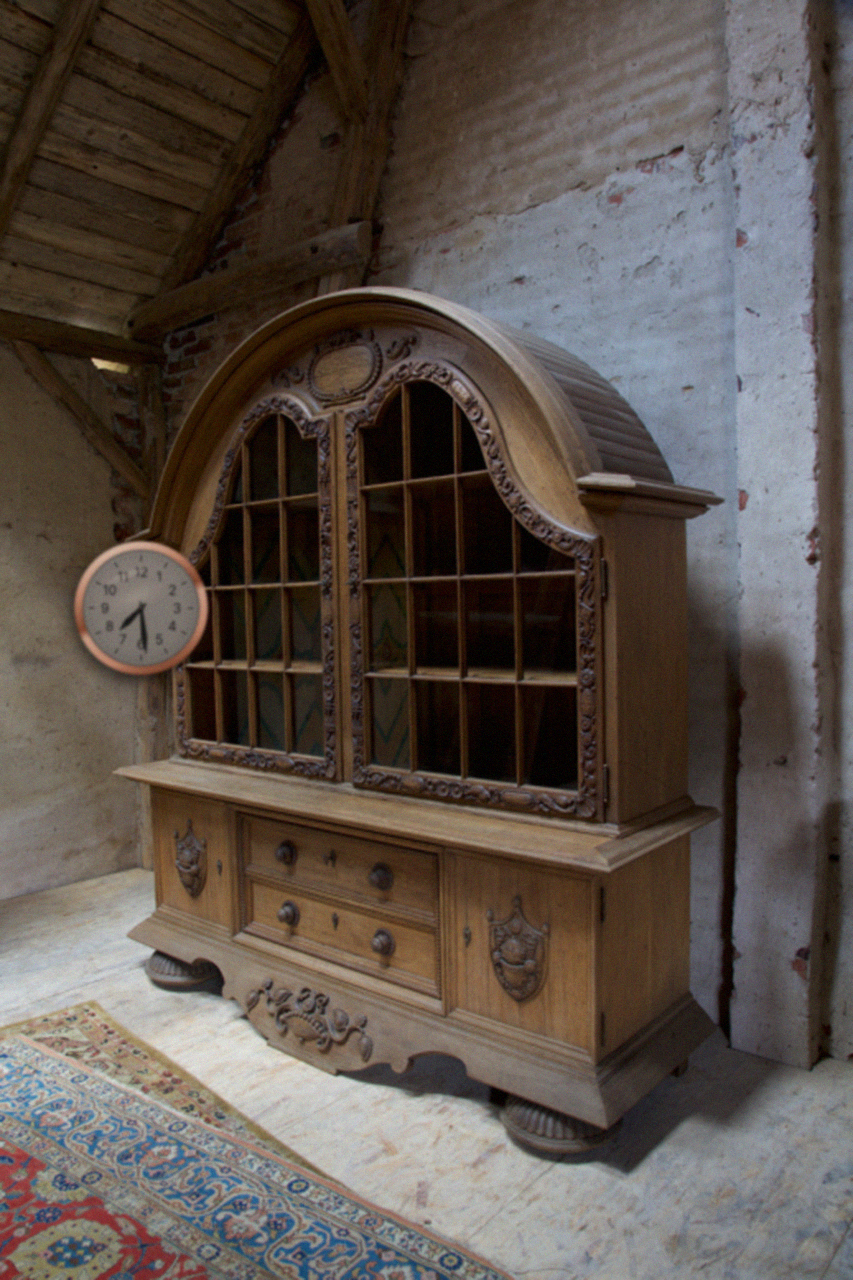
7,29
